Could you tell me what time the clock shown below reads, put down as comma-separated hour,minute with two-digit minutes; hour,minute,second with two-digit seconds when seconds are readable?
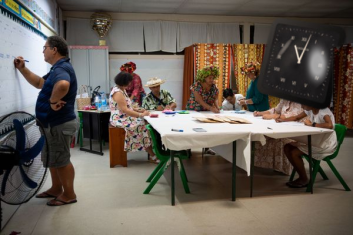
11,02
